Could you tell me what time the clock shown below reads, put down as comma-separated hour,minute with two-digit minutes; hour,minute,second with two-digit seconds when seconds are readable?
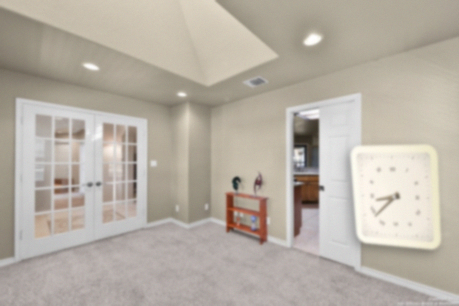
8,38
